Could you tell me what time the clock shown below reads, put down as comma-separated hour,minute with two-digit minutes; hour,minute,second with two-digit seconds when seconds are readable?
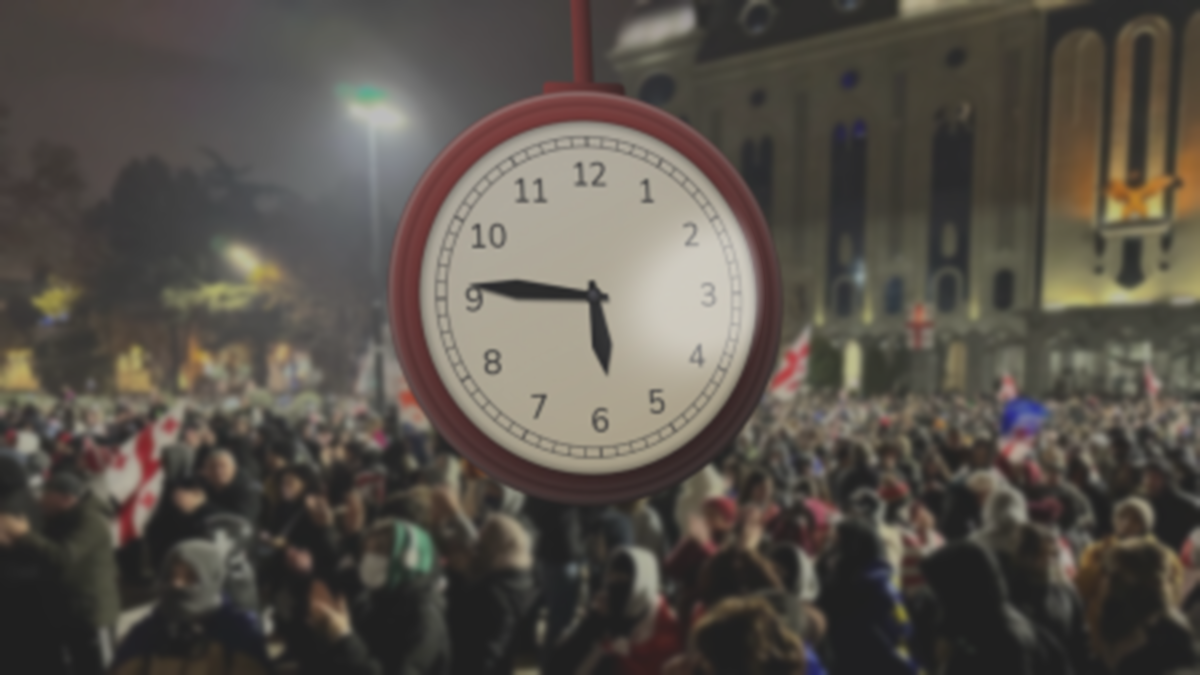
5,46
